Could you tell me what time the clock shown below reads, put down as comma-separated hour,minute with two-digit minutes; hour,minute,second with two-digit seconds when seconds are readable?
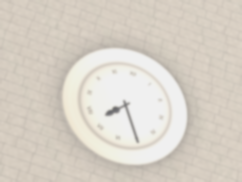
7,25
